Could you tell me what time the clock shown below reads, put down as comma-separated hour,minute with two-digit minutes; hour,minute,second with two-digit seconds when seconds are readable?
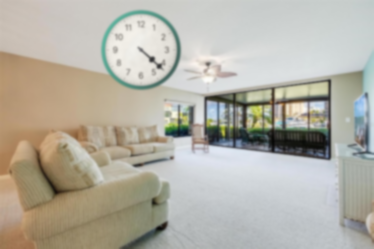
4,22
